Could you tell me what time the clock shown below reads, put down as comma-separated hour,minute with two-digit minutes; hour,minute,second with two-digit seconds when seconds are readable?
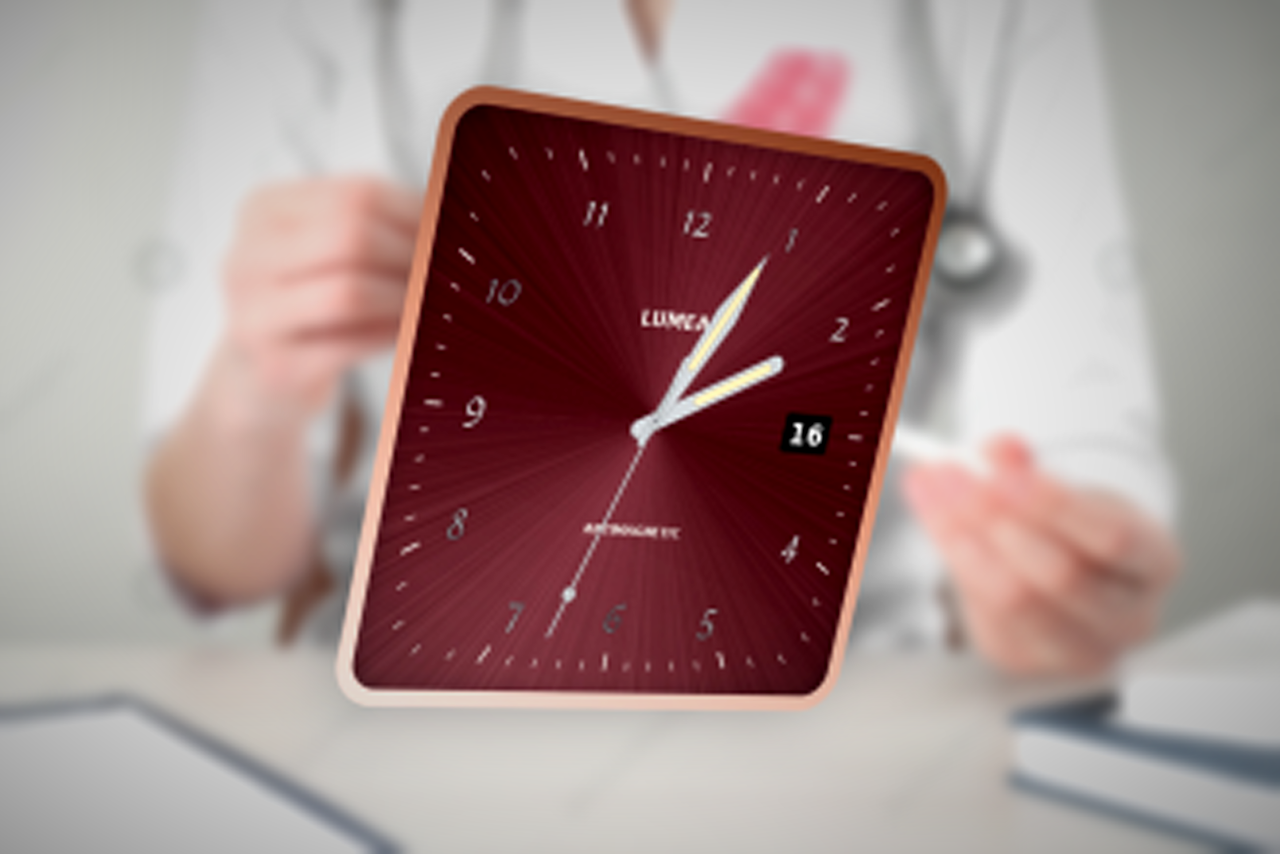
2,04,33
